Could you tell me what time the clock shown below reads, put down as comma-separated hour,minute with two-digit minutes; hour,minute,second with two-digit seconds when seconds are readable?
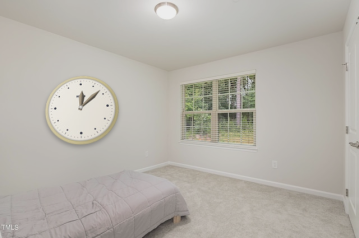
12,08
